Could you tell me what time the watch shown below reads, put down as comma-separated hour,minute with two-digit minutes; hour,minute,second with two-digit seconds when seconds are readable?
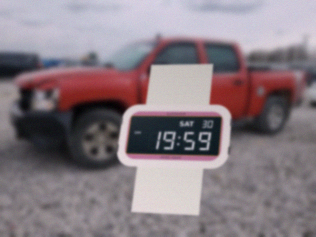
19,59
